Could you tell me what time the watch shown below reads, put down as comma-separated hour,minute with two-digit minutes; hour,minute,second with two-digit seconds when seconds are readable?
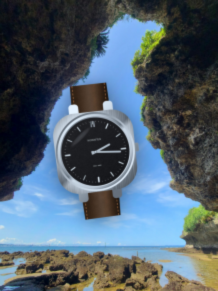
2,16
